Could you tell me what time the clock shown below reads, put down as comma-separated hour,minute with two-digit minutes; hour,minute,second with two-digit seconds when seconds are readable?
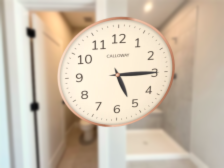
5,15
